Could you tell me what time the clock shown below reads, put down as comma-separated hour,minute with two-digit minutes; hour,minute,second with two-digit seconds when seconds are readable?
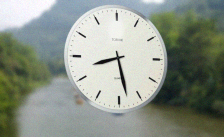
8,28
